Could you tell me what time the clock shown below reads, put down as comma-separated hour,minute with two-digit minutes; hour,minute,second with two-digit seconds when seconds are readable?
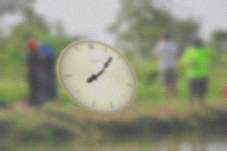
8,08
